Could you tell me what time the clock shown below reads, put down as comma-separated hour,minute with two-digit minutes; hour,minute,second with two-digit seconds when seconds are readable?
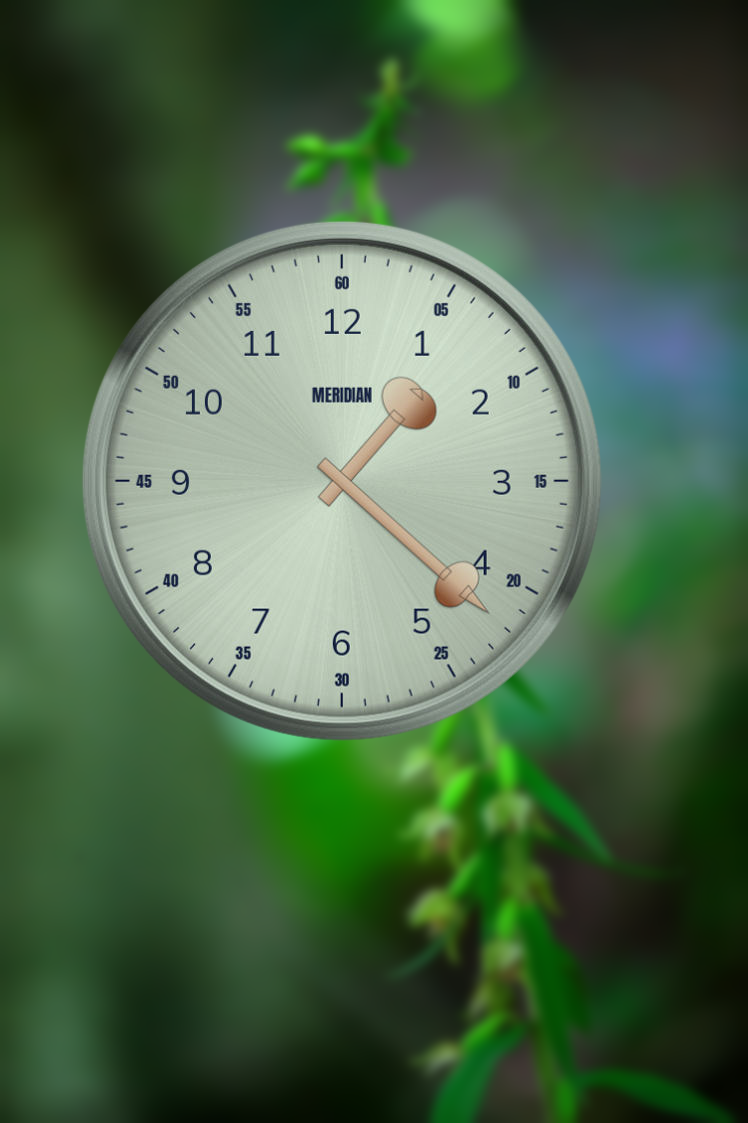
1,22
